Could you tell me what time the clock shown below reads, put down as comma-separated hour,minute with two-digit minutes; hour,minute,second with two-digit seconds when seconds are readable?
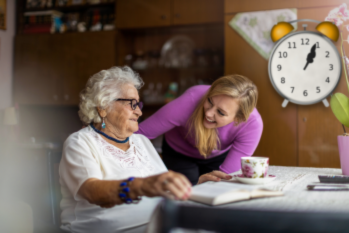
1,04
